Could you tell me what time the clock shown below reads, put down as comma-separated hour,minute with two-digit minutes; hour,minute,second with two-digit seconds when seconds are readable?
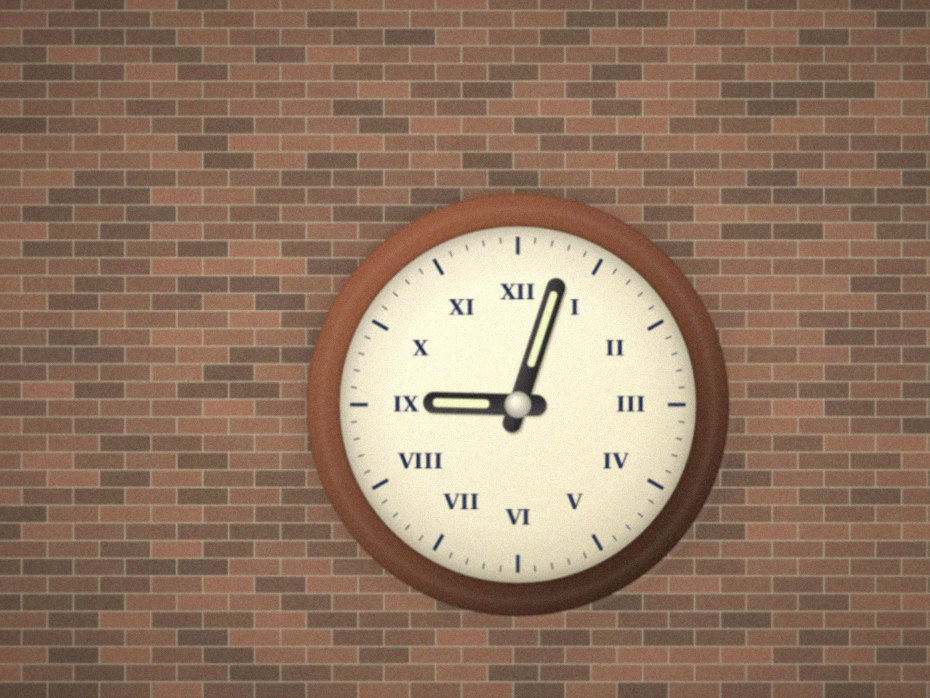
9,03
